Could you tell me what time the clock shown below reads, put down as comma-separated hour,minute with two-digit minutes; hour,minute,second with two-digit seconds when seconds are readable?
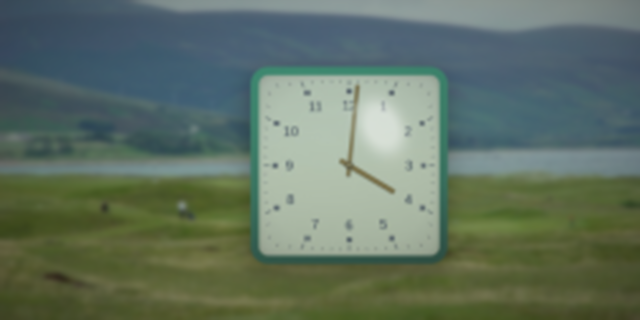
4,01
